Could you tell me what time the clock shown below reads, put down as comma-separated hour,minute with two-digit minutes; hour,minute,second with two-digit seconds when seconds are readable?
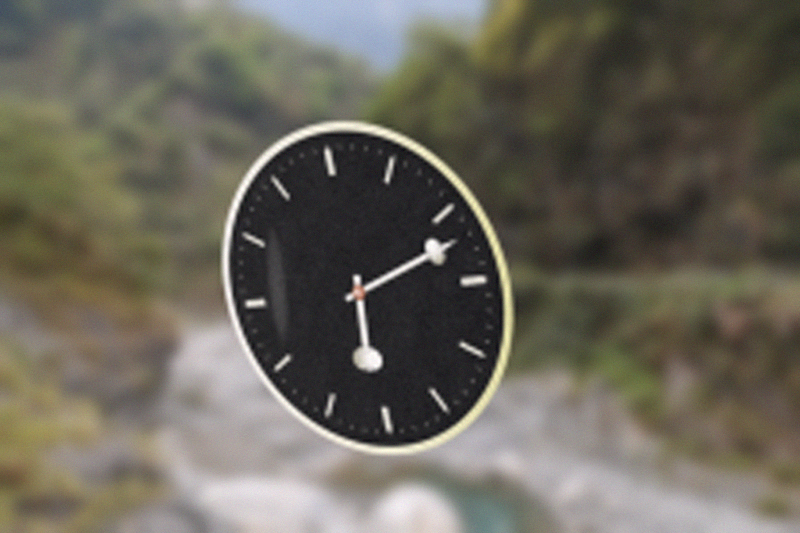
6,12
